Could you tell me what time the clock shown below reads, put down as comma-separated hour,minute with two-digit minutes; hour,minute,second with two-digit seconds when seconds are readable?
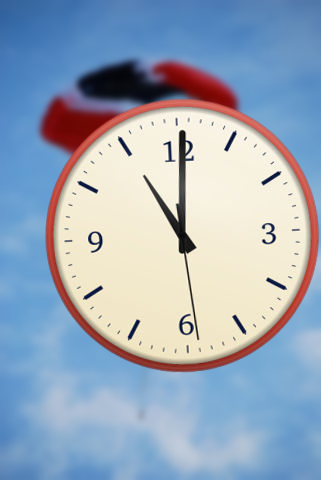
11,00,29
